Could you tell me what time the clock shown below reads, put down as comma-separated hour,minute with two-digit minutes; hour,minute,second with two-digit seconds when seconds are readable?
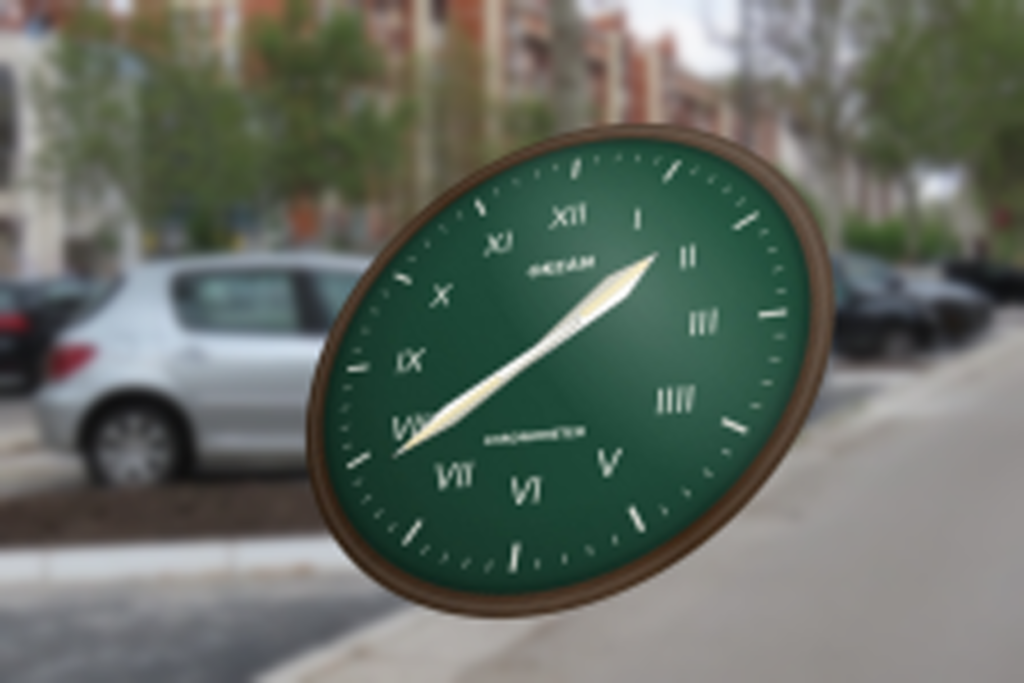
1,39
